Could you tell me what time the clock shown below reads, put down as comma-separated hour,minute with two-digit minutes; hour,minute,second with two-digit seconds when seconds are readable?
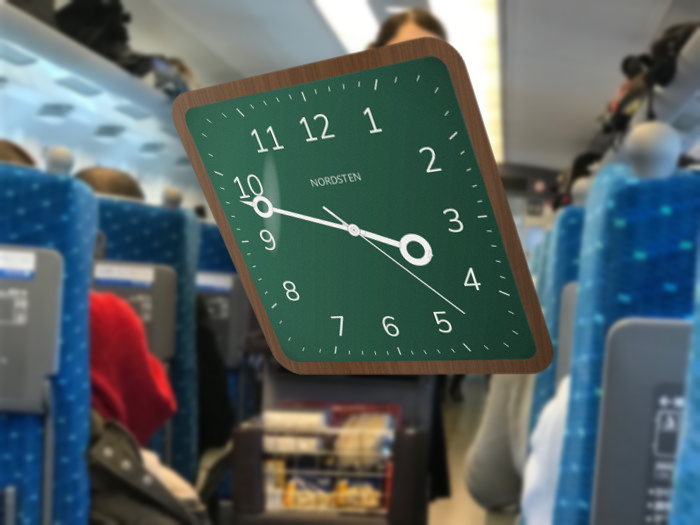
3,48,23
